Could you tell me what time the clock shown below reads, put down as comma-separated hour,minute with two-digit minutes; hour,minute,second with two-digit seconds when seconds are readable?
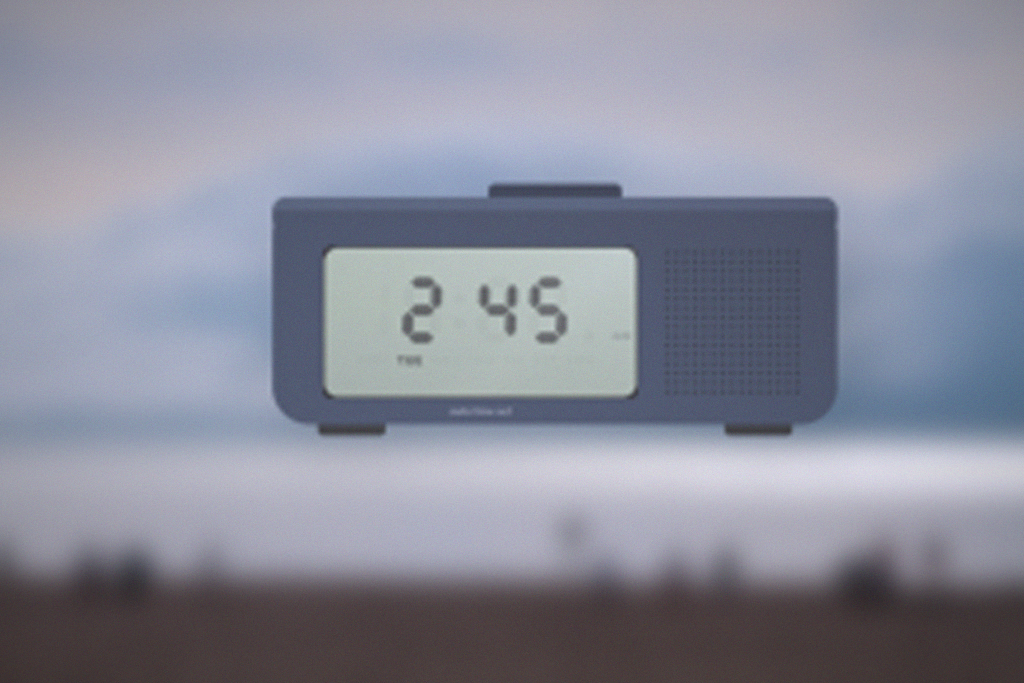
2,45
